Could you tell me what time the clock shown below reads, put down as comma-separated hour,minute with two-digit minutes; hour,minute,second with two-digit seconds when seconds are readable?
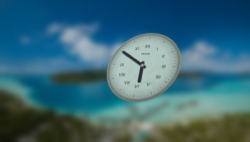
5,50
